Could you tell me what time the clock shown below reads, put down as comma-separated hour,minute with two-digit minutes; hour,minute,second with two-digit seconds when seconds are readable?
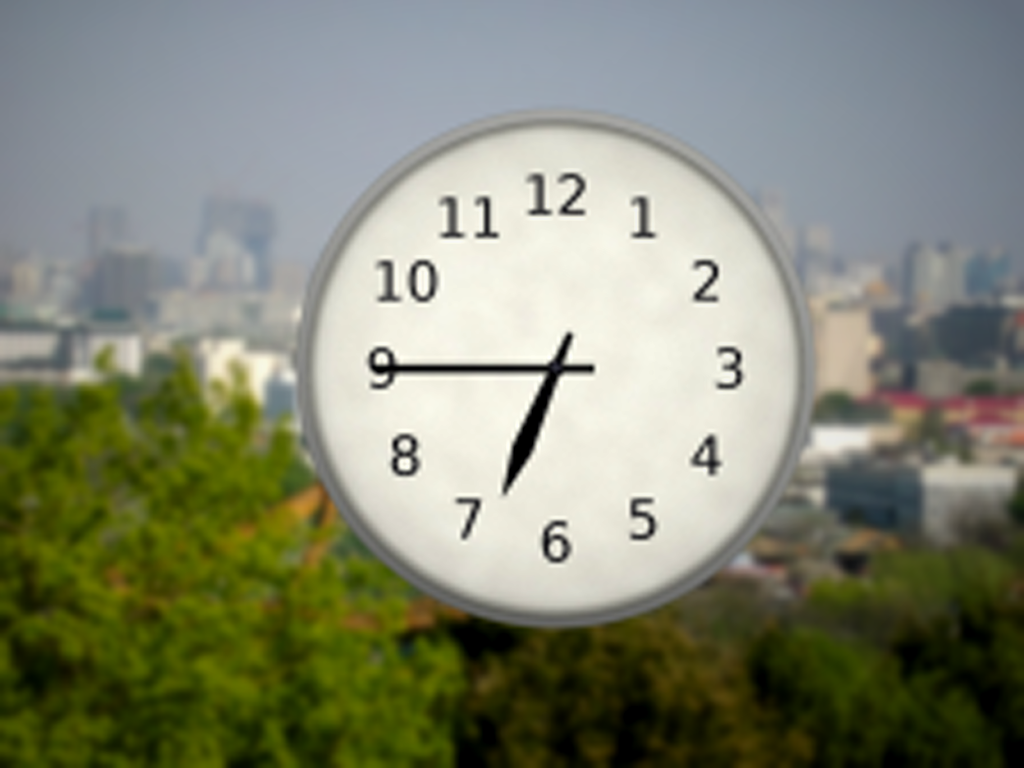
6,45
